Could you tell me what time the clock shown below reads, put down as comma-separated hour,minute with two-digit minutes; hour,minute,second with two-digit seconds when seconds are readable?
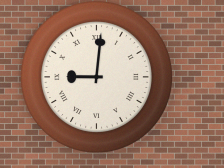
9,01
